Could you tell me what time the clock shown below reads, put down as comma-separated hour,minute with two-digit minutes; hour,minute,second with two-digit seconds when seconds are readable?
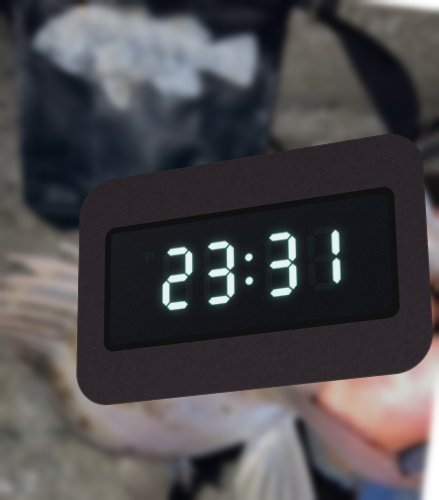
23,31
